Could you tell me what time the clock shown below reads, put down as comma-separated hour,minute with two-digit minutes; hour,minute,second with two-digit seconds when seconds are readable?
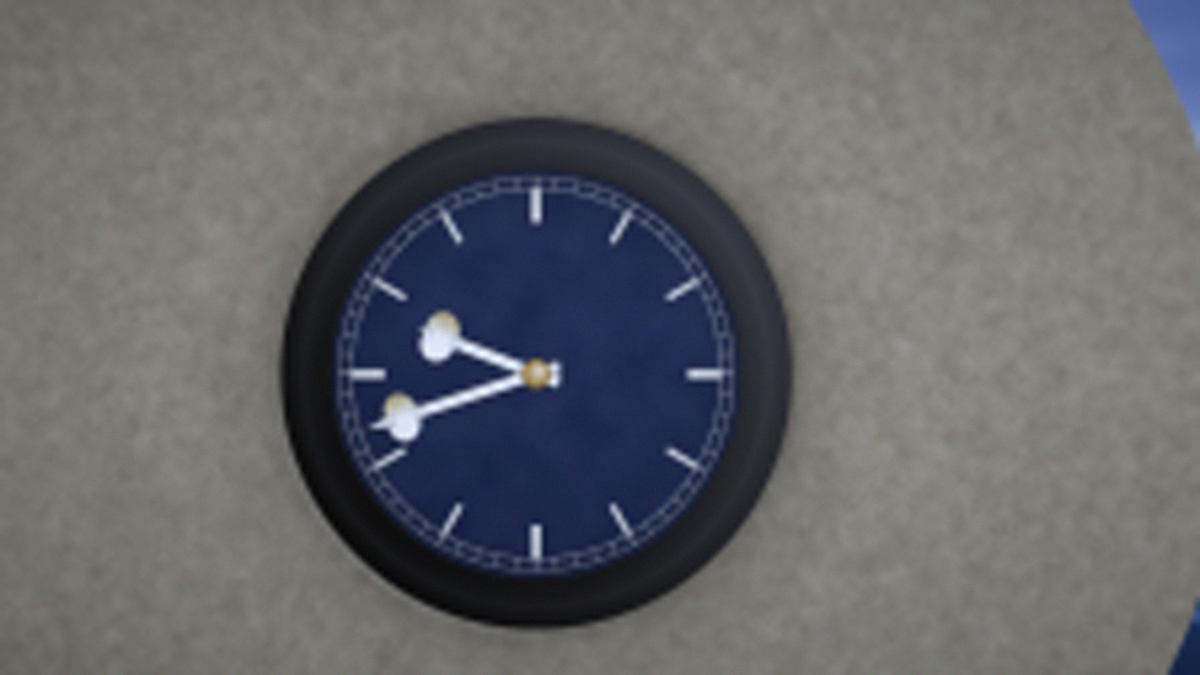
9,42
